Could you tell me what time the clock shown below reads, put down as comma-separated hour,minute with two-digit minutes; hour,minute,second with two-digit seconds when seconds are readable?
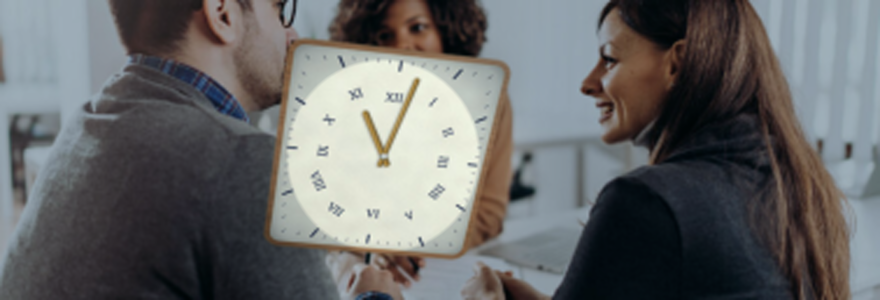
11,02
